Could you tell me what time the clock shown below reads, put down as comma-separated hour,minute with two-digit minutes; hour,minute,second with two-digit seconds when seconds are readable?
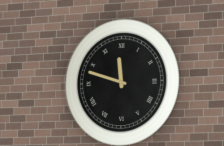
11,48
